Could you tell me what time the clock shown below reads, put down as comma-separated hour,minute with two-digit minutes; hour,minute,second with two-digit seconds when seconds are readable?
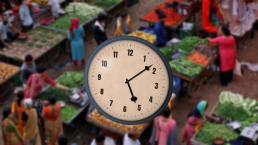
5,08
